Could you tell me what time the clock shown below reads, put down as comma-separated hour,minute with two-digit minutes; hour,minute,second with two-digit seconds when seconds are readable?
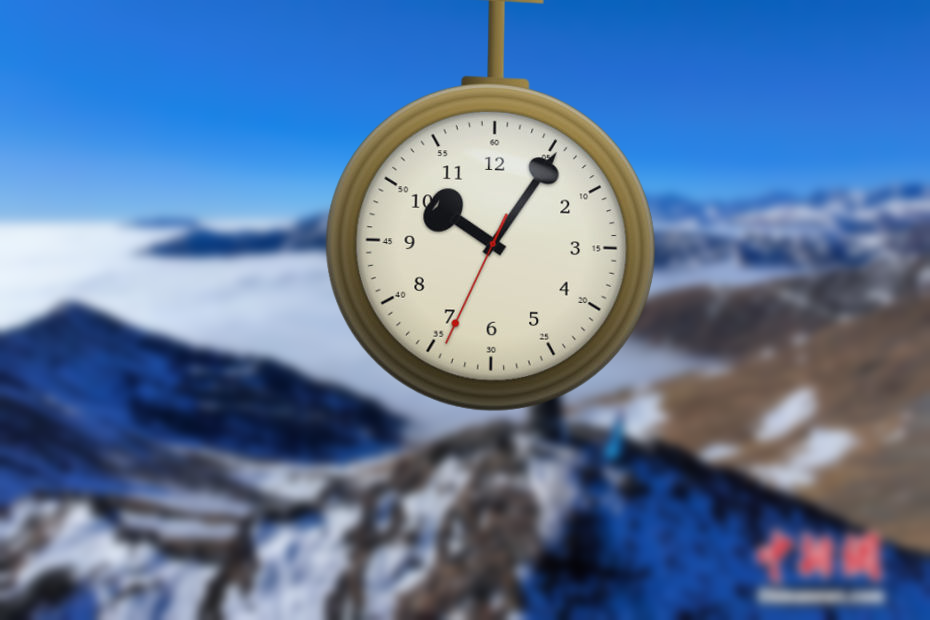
10,05,34
